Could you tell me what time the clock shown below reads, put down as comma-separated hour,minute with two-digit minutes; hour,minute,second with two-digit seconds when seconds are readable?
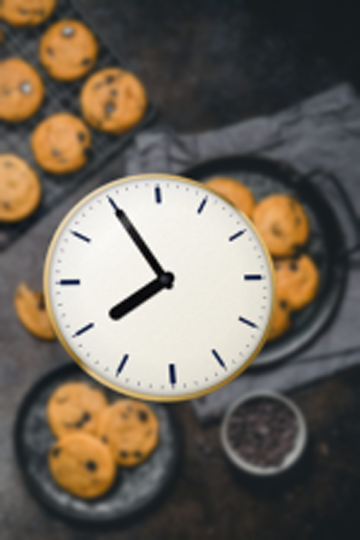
7,55
